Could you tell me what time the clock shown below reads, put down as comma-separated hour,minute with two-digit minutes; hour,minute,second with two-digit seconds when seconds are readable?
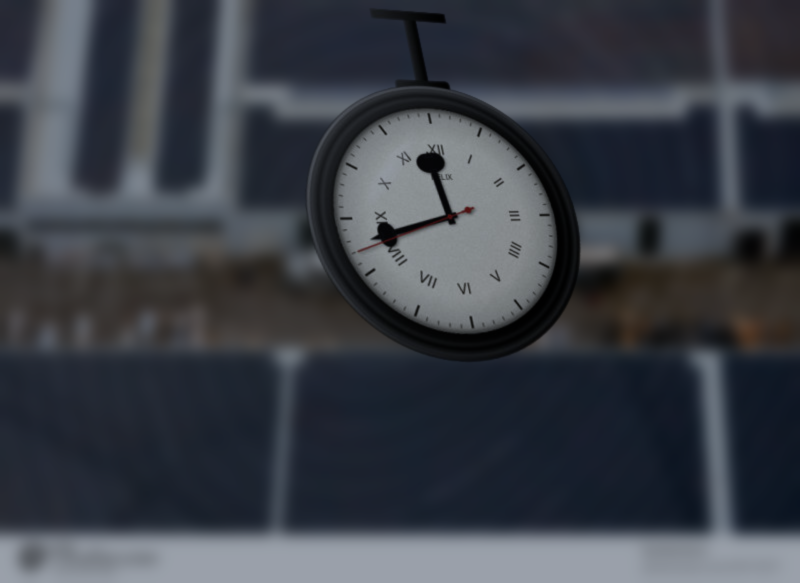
11,42,42
